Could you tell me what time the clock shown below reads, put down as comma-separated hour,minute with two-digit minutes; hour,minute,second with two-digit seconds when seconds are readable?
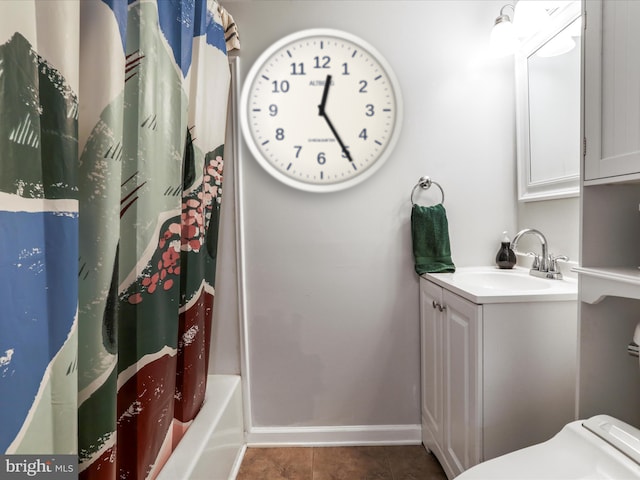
12,25
